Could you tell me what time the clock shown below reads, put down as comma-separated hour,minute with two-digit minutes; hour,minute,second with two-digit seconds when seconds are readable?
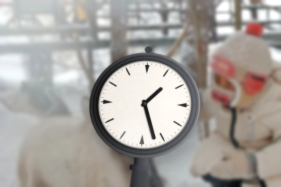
1,27
